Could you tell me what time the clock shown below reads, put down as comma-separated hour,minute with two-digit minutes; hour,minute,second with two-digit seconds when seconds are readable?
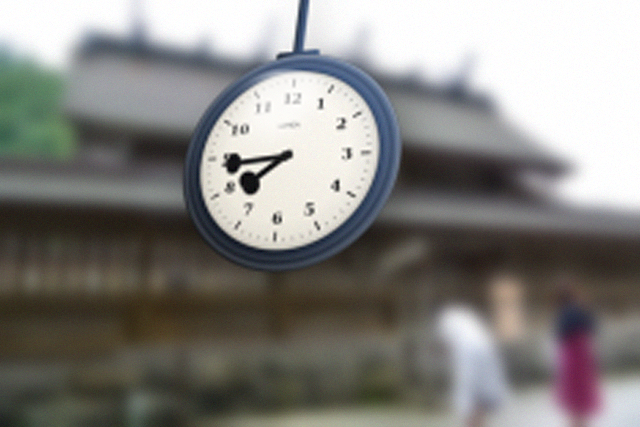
7,44
